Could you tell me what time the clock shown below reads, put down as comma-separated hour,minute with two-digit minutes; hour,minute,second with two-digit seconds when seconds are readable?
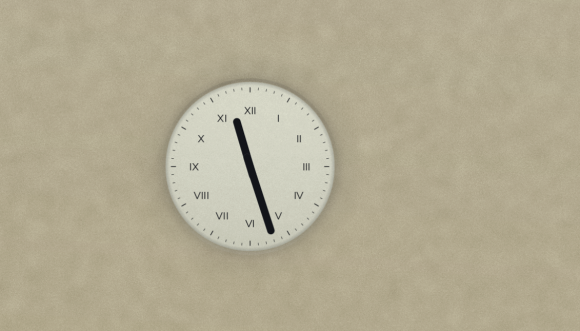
11,27
